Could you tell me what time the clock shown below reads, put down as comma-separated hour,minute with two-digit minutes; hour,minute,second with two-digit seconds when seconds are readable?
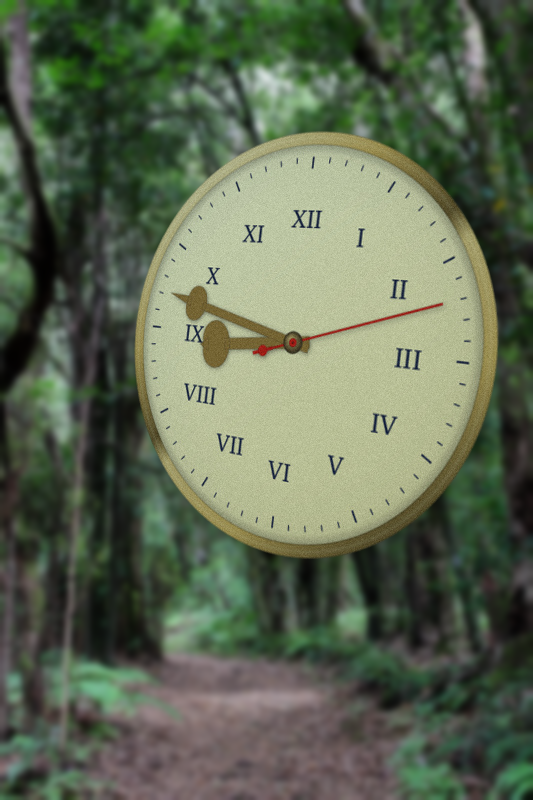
8,47,12
